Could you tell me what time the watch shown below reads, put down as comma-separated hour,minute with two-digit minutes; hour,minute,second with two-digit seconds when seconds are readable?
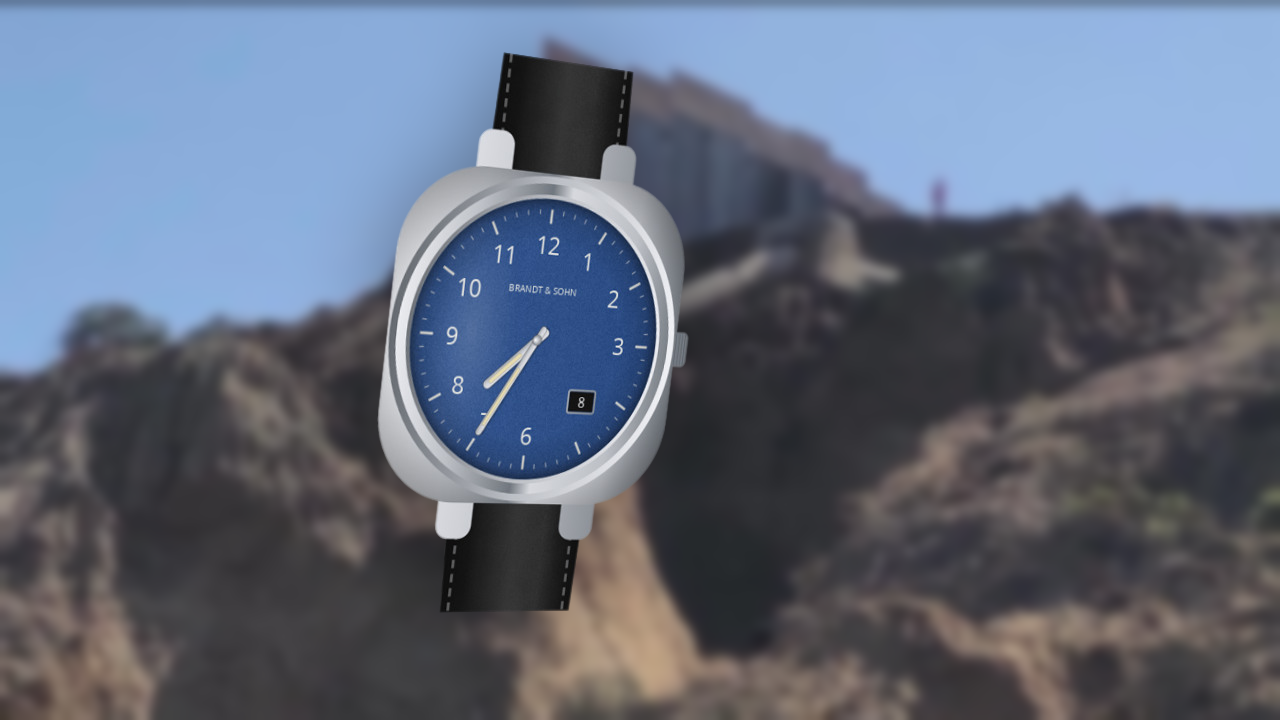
7,35
